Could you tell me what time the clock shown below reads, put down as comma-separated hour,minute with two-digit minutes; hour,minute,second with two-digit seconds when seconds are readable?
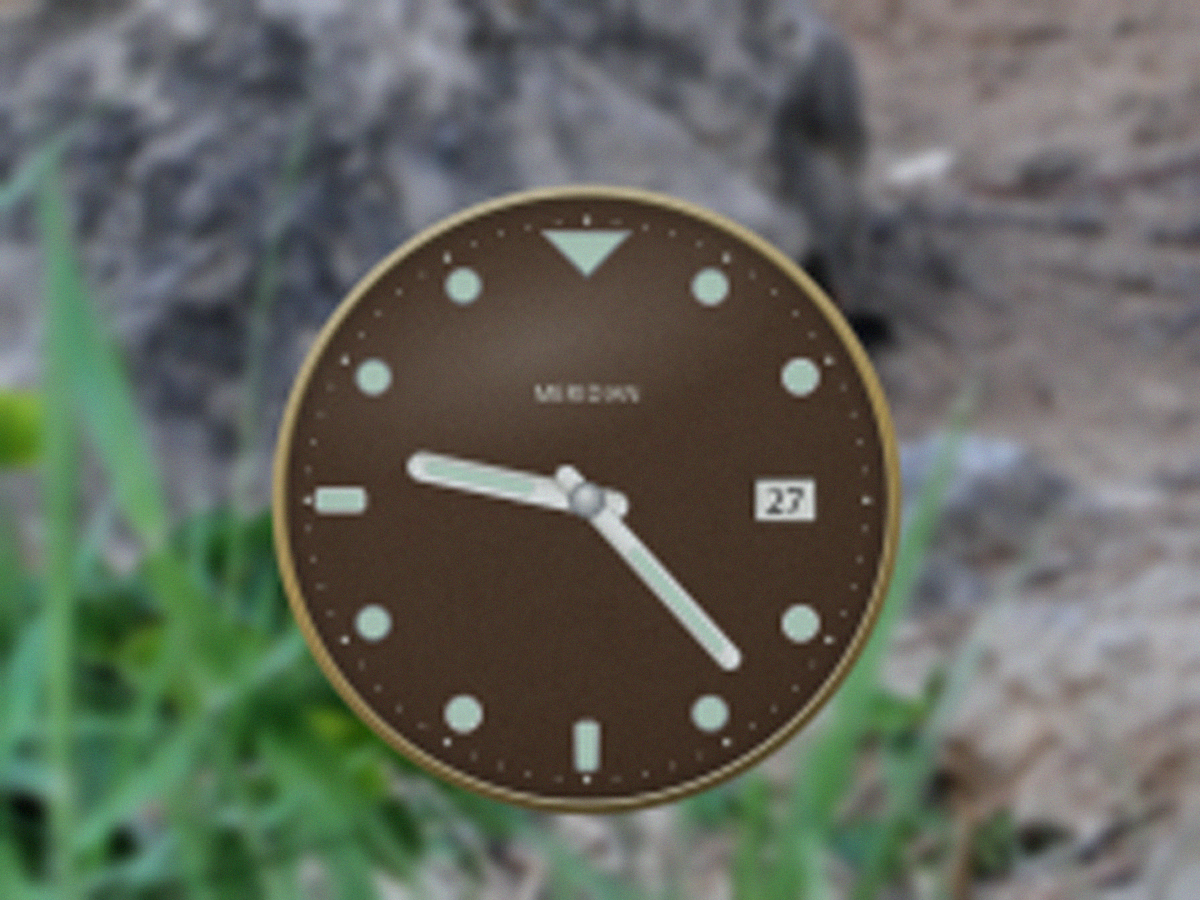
9,23
